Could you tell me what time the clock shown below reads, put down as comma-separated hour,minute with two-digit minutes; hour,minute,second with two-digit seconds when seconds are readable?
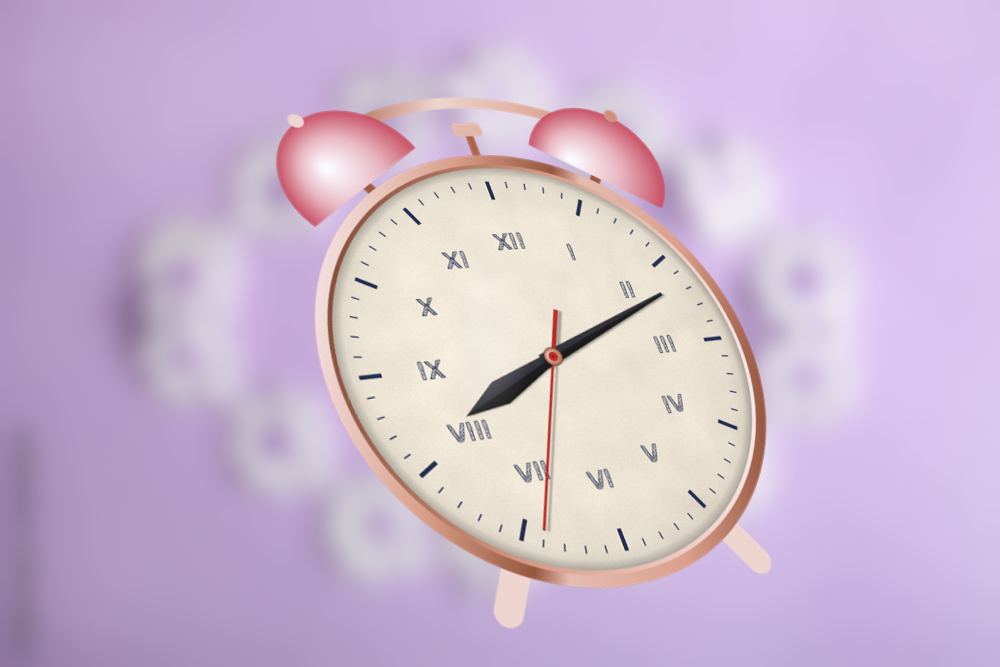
8,11,34
